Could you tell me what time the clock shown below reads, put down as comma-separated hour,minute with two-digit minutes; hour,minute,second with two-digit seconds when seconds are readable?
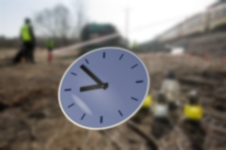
8,53
